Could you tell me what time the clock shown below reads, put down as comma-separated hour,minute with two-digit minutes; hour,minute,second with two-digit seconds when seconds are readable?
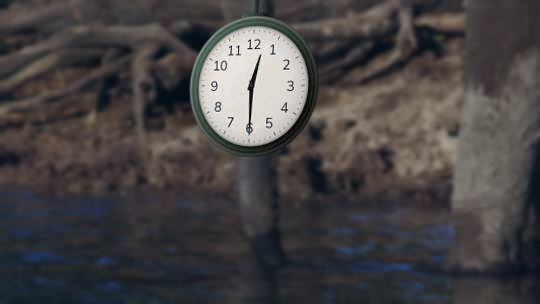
12,30
